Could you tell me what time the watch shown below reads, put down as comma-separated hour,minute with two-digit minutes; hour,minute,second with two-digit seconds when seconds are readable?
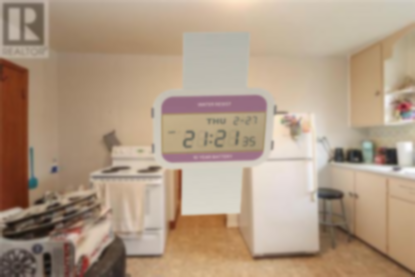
21,21
